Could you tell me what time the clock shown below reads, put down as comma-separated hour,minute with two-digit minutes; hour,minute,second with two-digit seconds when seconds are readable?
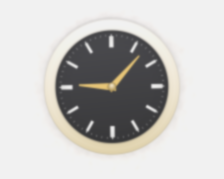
9,07
